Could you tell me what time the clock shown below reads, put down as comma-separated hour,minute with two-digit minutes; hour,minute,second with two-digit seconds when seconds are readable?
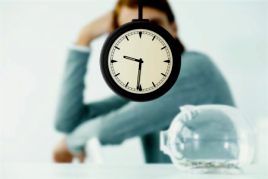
9,31
